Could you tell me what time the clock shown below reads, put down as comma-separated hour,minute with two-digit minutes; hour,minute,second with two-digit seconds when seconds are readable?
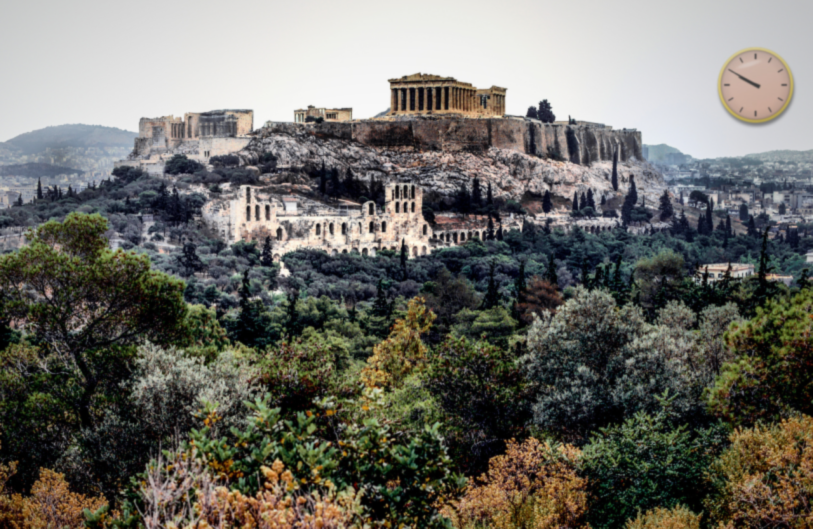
9,50
